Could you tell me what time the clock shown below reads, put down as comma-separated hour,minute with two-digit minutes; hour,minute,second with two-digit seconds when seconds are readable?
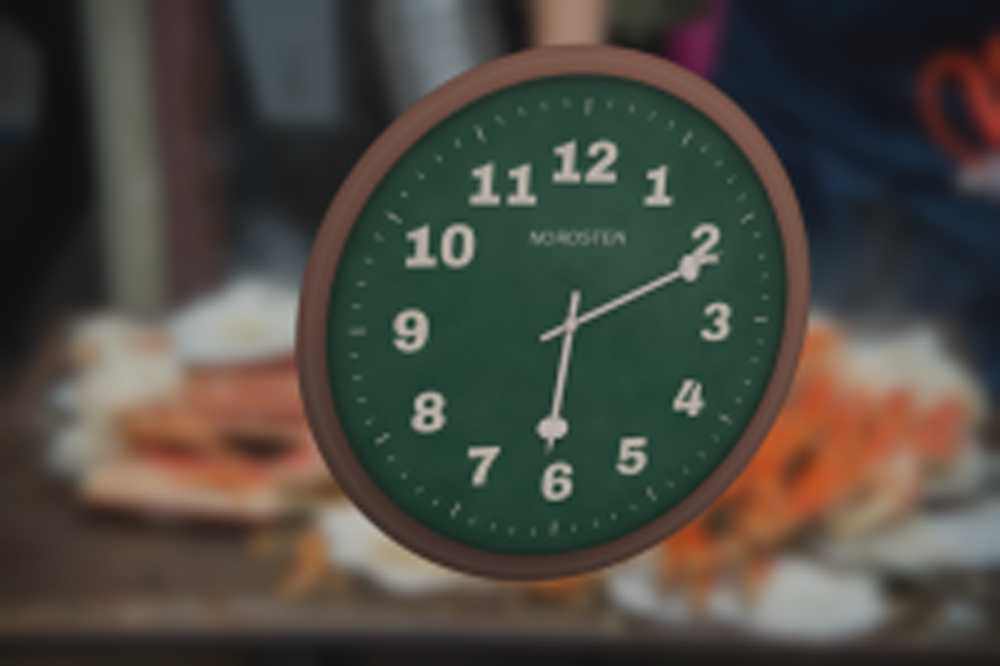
6,11
